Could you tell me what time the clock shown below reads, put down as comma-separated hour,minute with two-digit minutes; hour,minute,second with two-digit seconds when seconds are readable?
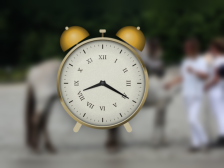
8,20
